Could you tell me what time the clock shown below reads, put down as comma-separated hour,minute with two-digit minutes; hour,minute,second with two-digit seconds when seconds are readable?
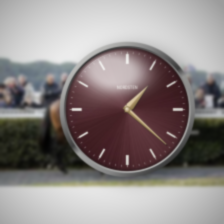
1,22
